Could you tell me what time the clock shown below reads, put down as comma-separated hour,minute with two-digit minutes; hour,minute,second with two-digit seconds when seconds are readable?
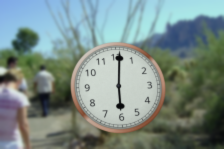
6,01
